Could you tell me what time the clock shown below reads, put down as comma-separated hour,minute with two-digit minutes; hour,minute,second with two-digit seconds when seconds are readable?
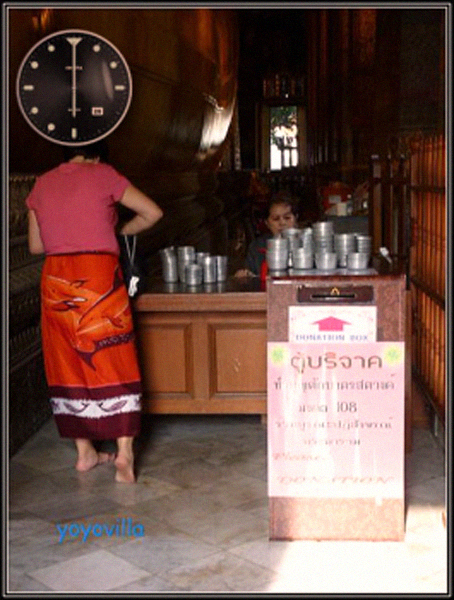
6,00
